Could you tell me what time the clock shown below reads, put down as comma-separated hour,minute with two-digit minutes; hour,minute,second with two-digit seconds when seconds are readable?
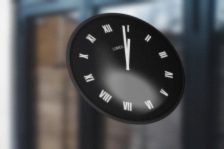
1,04
